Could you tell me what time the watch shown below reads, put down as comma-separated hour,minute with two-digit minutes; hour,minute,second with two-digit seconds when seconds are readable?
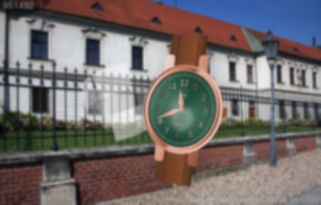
11,41
